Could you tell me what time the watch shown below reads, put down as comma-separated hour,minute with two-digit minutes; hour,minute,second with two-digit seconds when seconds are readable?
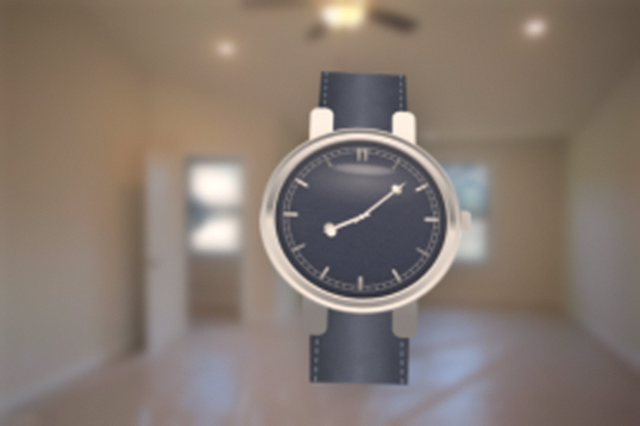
8,08
